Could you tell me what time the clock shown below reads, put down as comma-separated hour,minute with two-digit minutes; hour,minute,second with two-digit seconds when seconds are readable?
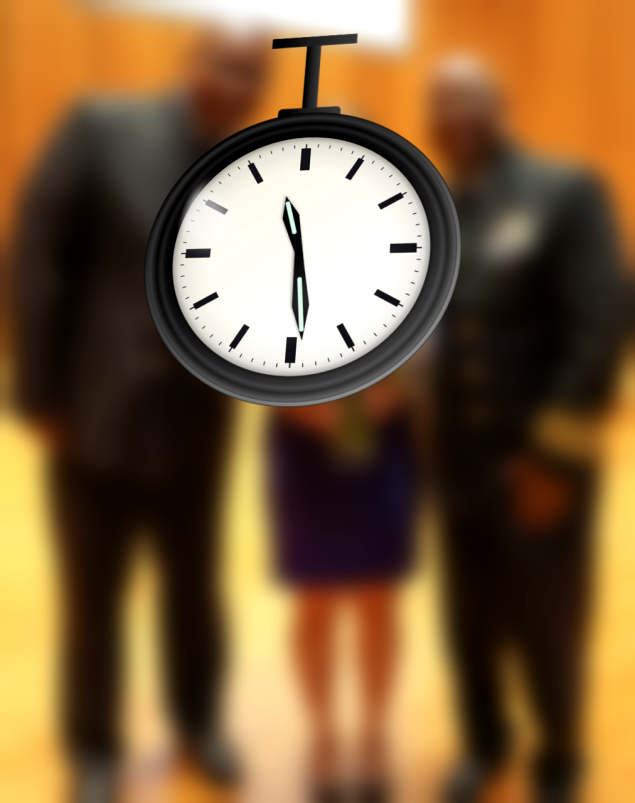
11,29
